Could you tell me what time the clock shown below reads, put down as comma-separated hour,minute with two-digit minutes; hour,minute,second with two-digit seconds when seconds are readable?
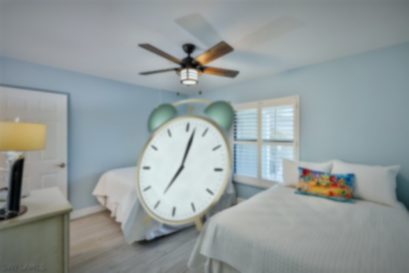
7,02
